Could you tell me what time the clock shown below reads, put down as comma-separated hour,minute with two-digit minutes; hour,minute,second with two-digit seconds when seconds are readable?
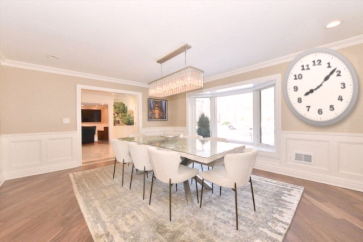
8,08
